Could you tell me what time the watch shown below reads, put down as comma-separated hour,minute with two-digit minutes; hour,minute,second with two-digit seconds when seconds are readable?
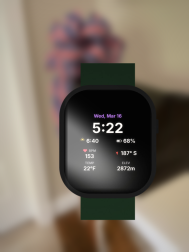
5,22
